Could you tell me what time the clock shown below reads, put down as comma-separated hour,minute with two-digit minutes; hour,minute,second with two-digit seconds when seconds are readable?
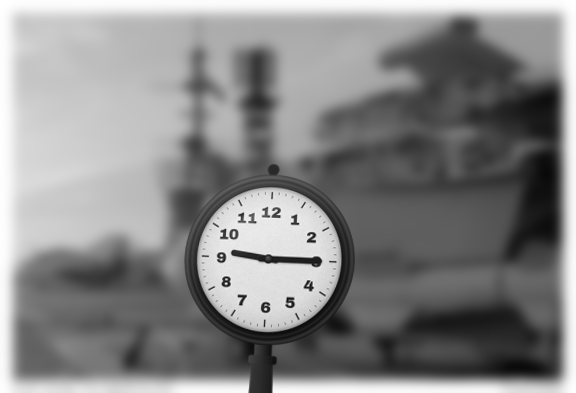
9,15
